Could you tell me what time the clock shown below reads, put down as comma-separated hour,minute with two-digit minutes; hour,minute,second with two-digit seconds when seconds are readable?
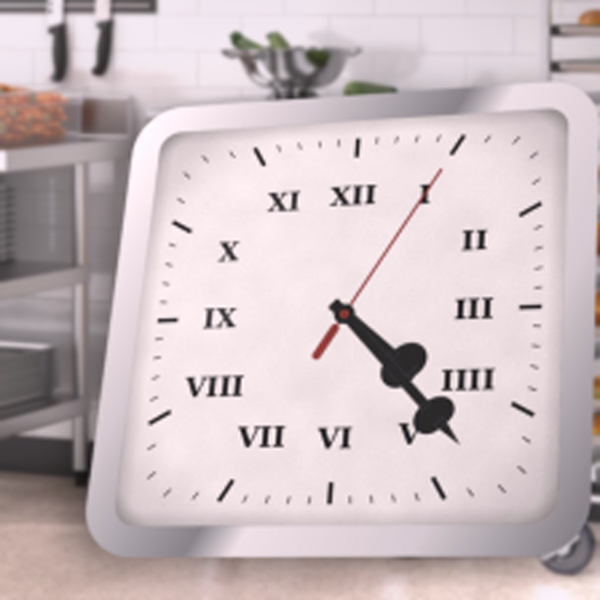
4,23,05
